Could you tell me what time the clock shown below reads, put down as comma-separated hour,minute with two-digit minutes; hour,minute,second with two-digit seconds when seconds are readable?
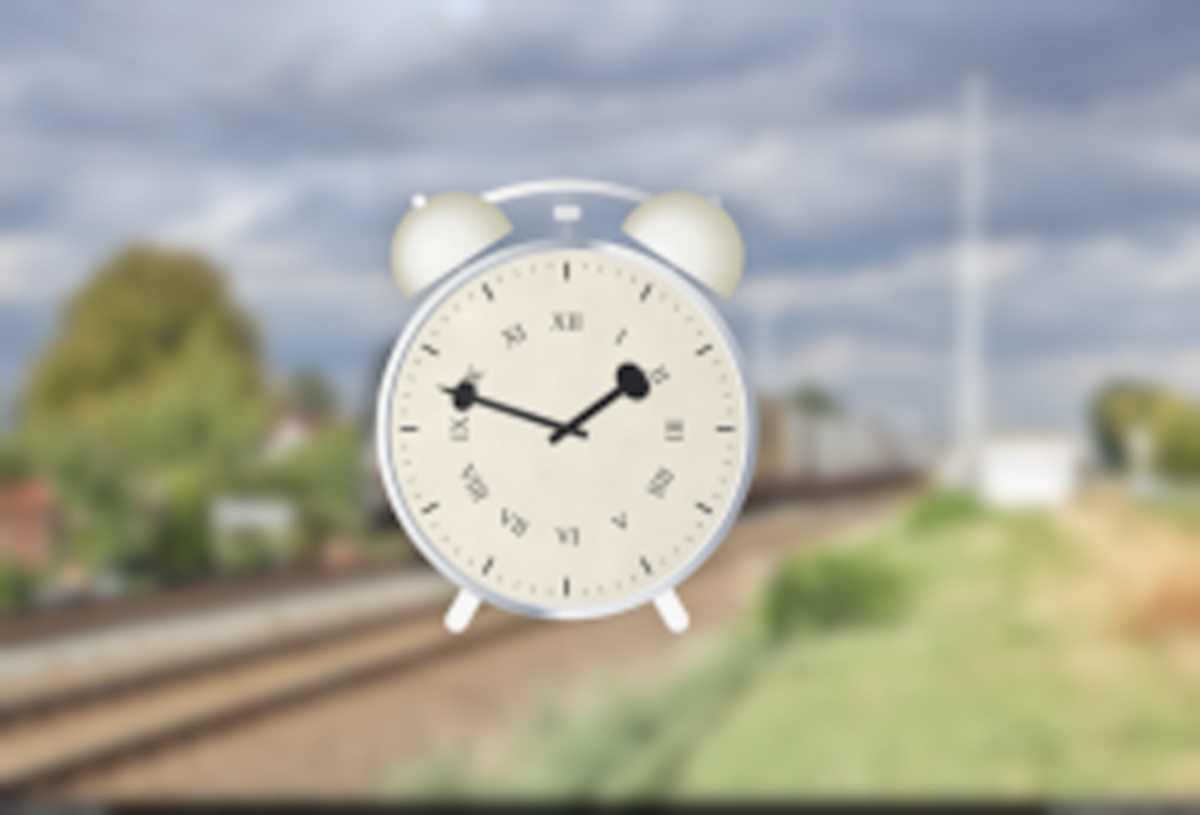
1,48
